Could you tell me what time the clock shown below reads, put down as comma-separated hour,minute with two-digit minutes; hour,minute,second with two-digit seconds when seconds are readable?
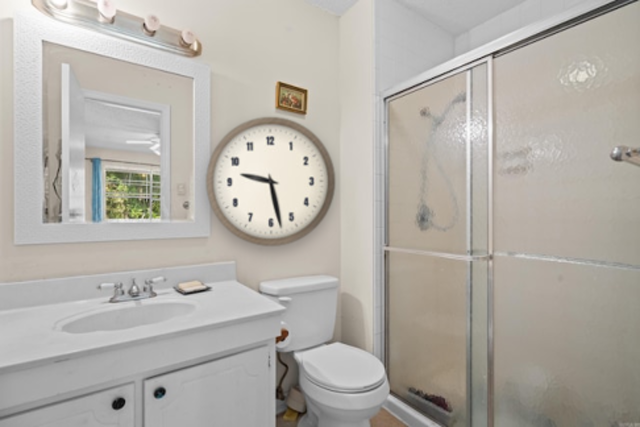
9,28
